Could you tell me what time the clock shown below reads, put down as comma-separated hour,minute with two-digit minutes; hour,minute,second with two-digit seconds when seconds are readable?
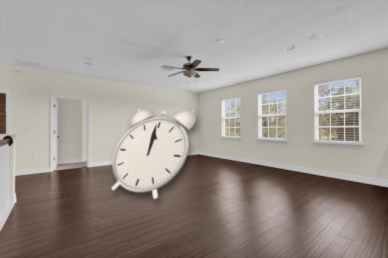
11,59
